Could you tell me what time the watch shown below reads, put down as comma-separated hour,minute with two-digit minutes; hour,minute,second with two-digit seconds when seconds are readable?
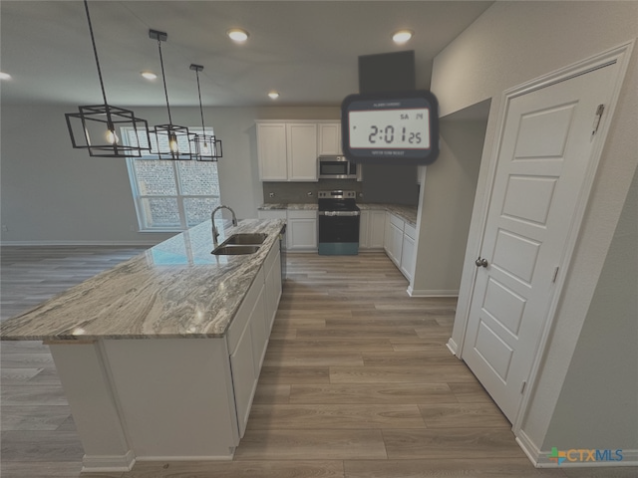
2,01,25
